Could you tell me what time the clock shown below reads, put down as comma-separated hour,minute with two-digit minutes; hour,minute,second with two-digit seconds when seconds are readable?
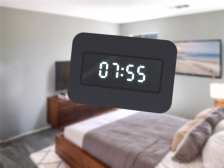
7,55
